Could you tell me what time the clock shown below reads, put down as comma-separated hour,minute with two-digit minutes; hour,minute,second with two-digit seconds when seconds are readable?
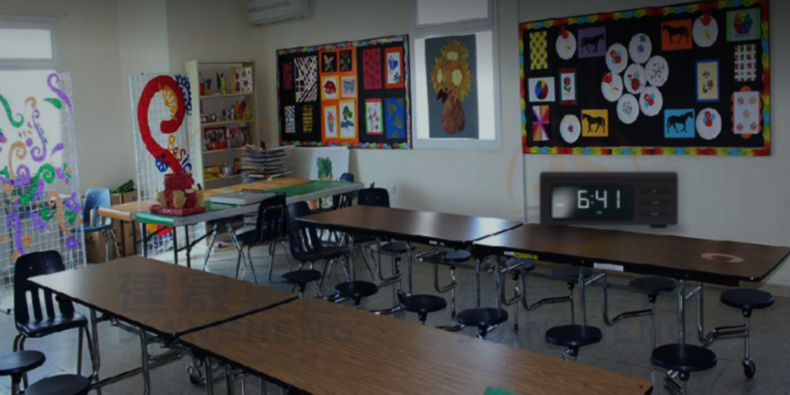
6,41
